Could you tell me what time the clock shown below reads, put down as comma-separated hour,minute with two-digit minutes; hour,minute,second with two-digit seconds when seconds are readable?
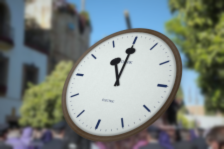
11,00
